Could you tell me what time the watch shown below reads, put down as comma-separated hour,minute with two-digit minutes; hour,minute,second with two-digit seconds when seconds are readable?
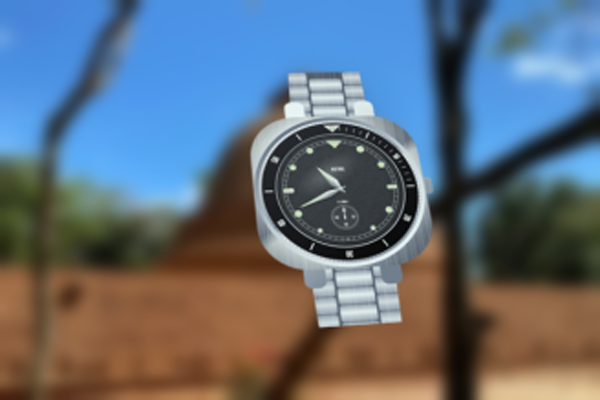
10,41
